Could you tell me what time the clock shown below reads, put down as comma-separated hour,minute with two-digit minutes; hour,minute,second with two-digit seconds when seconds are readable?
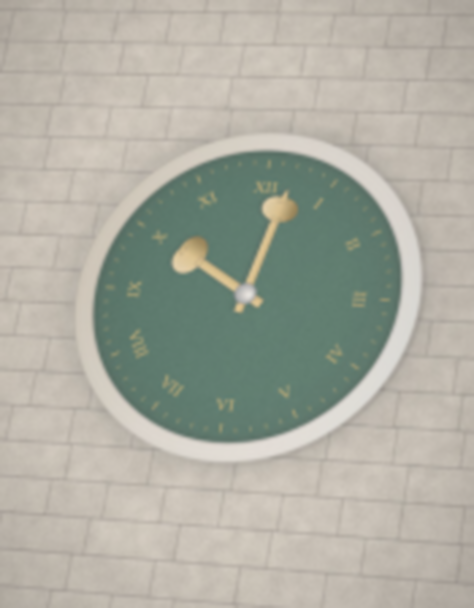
10,02
